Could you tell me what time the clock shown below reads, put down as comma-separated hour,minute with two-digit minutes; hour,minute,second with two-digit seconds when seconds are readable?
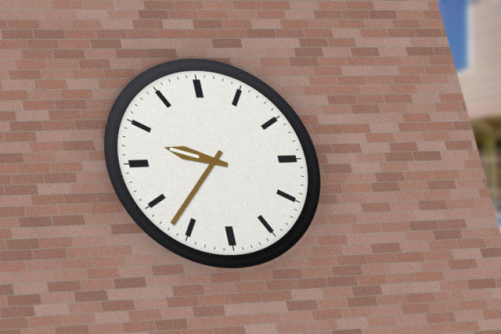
9,37
